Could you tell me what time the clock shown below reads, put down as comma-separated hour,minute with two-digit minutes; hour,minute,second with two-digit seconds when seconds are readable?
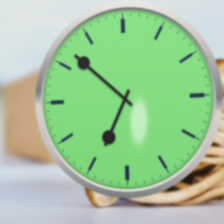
6,52
